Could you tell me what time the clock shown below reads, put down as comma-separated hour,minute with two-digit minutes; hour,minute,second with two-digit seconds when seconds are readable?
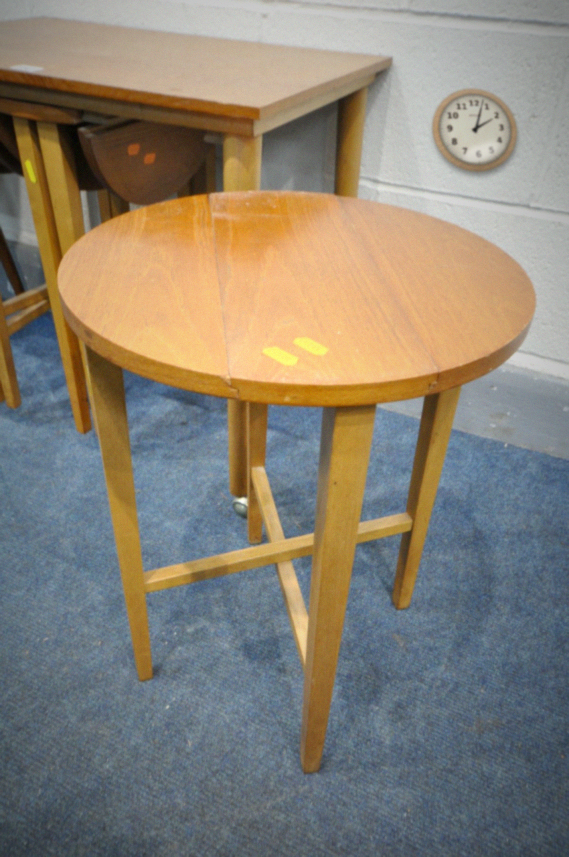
2,03
